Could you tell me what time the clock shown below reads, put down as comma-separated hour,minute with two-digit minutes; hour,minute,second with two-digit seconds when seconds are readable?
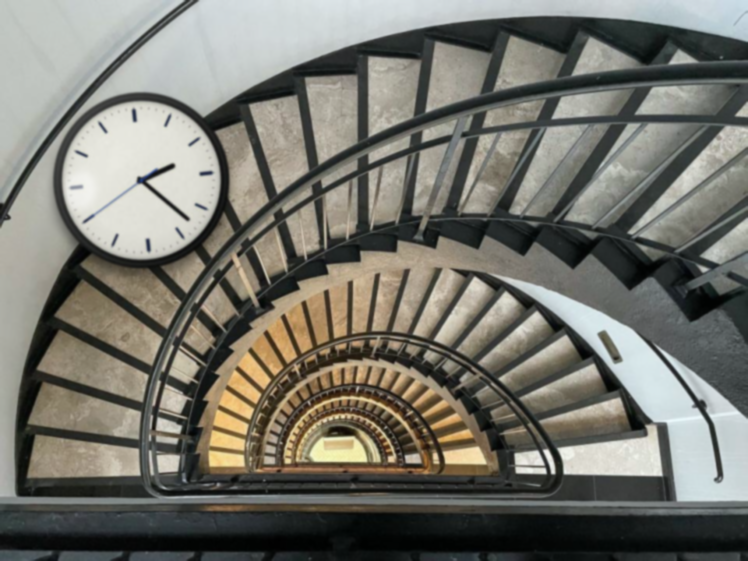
2,22,40
